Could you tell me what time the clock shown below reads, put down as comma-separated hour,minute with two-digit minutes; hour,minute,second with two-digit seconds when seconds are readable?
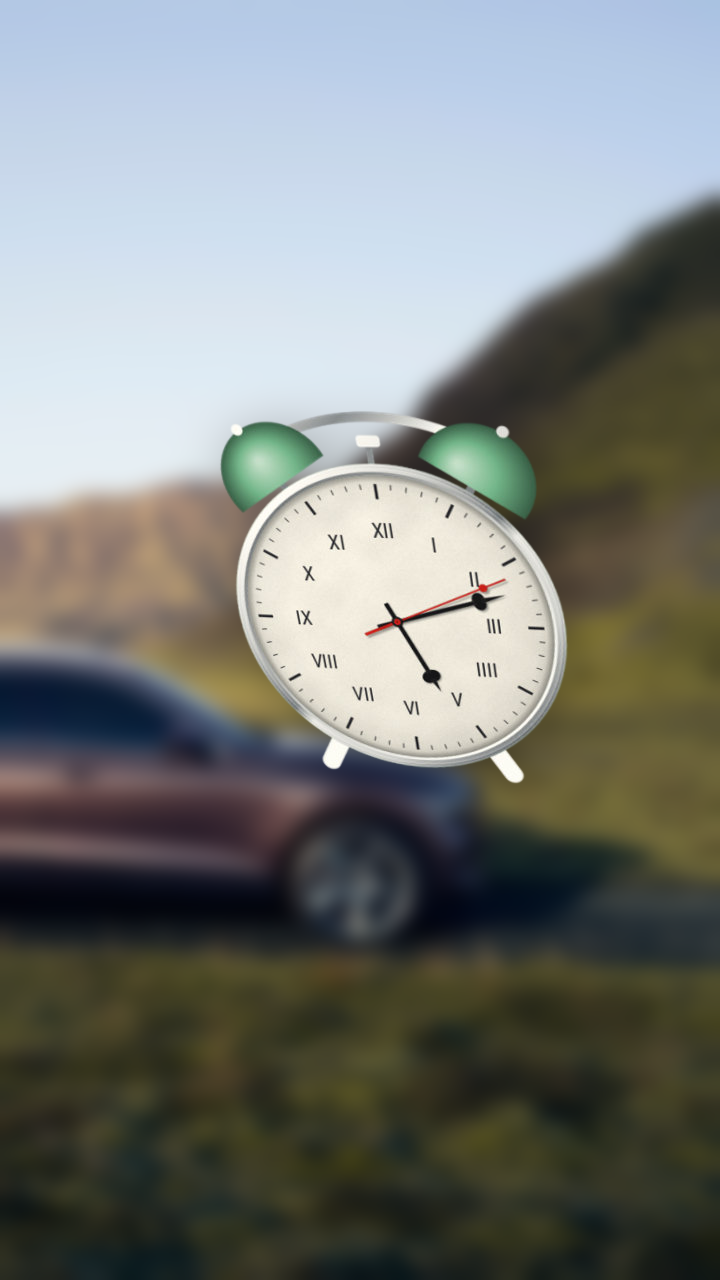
5,12,11
